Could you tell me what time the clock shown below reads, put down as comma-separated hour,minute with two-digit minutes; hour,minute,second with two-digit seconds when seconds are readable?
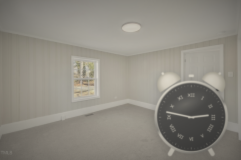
2,47
